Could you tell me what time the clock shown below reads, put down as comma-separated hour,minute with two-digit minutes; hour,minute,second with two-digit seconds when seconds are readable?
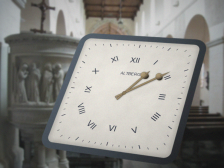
1,09
